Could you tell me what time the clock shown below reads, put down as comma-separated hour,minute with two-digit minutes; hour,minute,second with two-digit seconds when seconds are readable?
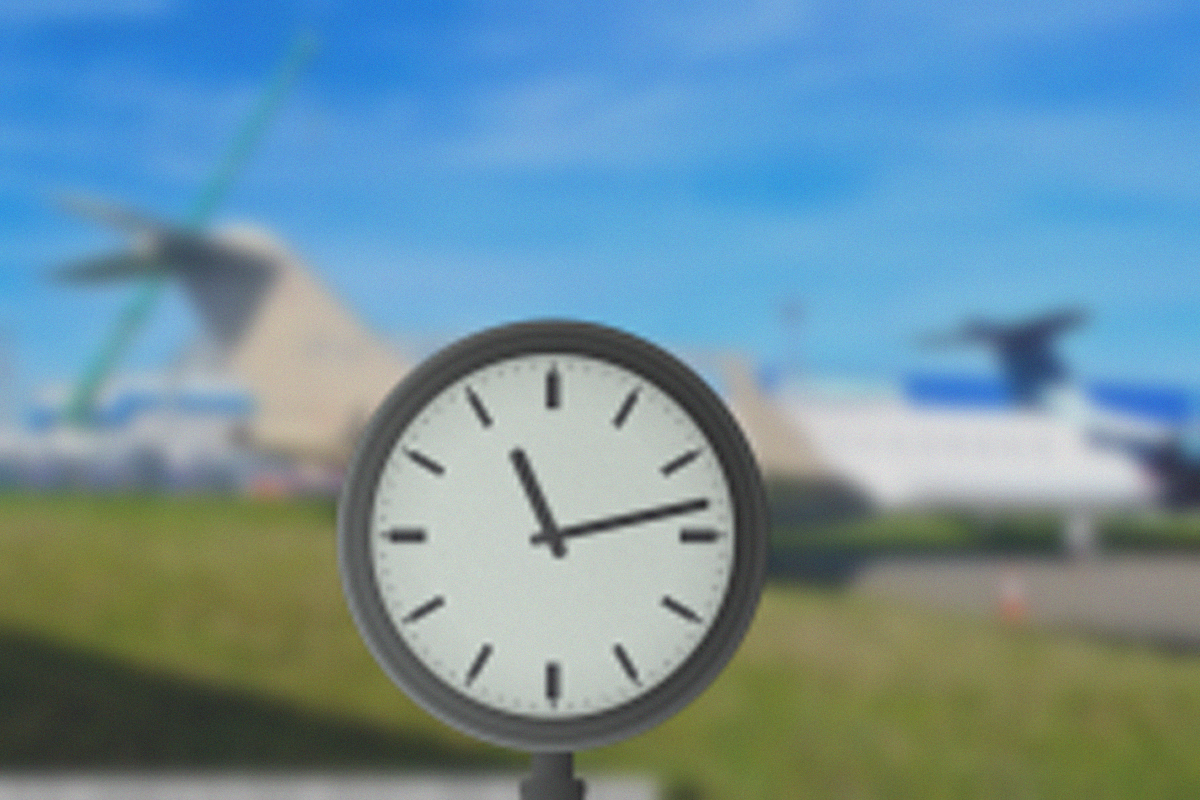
11,13
